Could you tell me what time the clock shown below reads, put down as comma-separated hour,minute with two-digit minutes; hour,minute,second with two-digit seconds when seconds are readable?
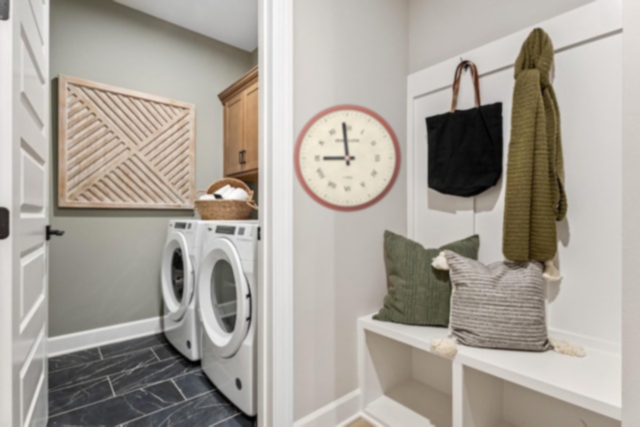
8,59
